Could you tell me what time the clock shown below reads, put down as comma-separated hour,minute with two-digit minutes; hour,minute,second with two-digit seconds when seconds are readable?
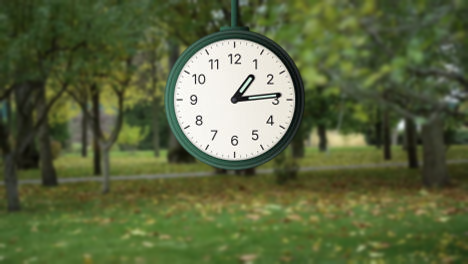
1,14
